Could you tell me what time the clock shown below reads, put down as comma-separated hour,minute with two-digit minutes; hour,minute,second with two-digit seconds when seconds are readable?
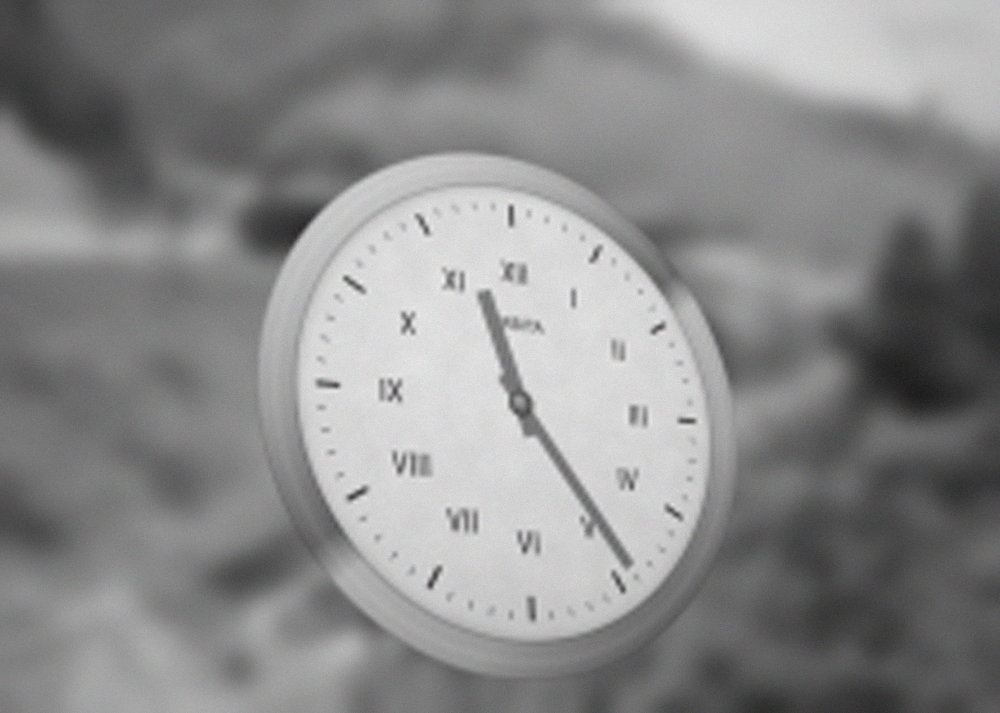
11,24
